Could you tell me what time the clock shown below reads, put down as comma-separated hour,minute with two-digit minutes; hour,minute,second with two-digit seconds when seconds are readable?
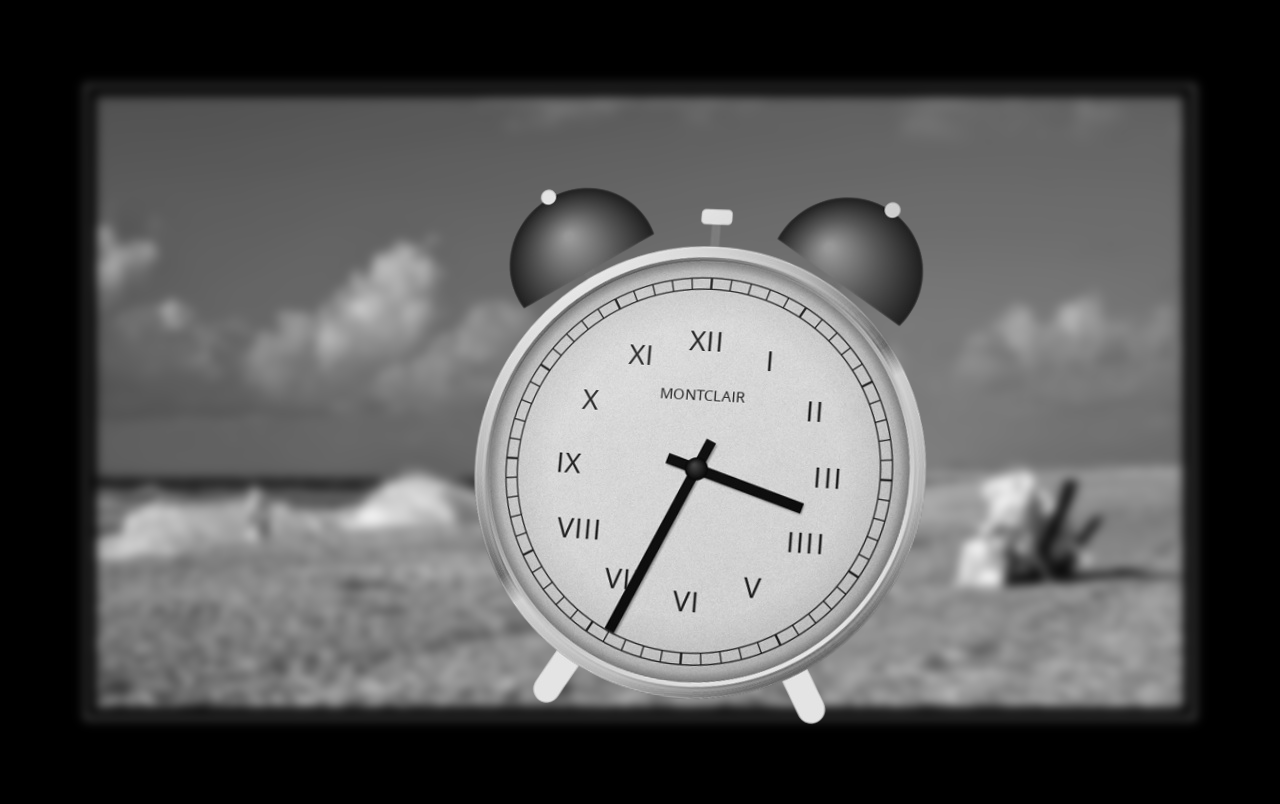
3,34
